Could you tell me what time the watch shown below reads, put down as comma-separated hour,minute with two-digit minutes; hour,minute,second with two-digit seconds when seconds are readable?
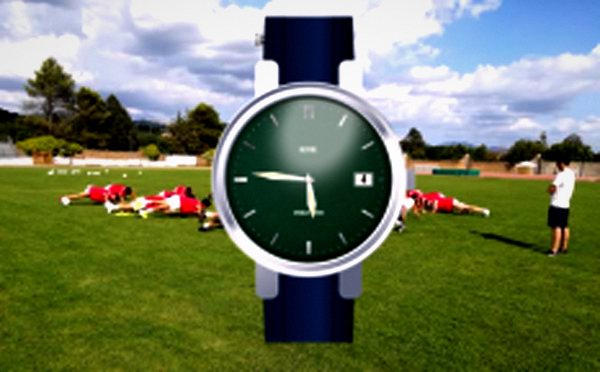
5,46
